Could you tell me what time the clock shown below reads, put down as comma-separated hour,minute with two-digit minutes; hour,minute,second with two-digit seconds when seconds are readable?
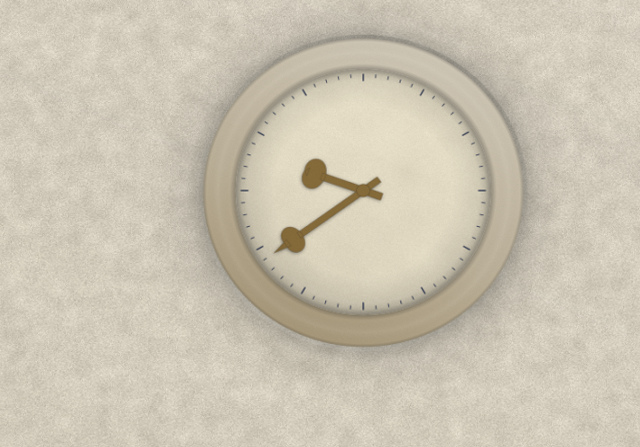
9,39
